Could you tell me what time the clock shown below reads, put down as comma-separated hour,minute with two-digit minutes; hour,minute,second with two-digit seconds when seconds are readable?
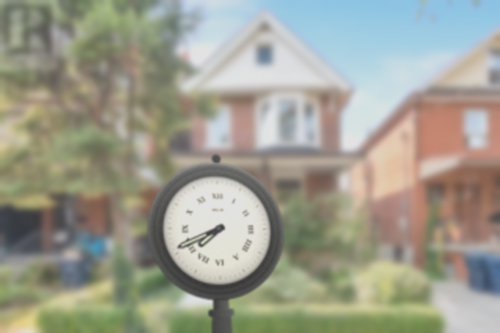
7,41
